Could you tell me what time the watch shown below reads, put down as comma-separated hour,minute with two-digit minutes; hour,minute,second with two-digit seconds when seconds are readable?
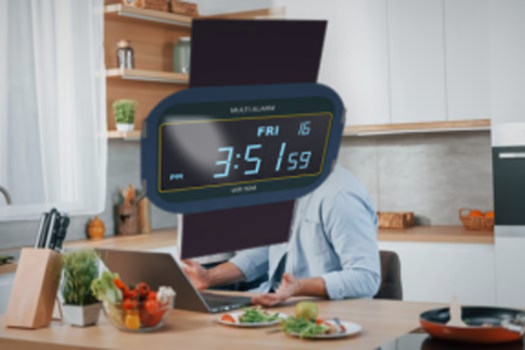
3,51,59
